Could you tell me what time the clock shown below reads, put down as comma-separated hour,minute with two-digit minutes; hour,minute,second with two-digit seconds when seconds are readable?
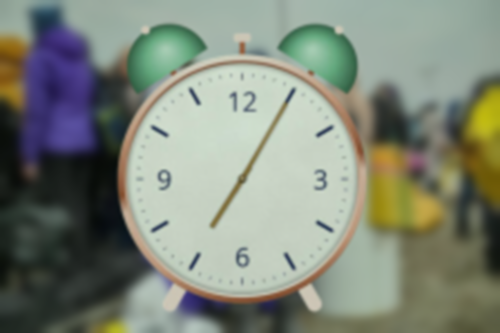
7,05
